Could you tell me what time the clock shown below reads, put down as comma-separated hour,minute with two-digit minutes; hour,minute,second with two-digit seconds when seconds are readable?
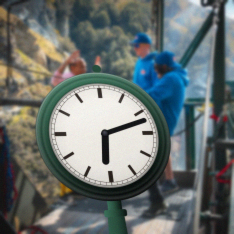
6,12
